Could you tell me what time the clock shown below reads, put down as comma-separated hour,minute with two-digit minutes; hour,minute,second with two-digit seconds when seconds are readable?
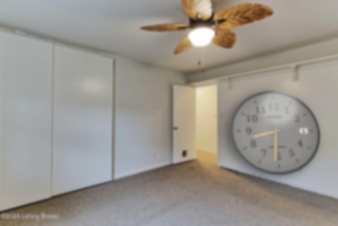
8,31
